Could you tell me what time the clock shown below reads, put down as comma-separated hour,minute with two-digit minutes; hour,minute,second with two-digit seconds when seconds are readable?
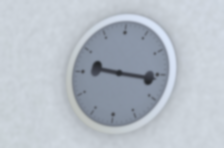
9,16
